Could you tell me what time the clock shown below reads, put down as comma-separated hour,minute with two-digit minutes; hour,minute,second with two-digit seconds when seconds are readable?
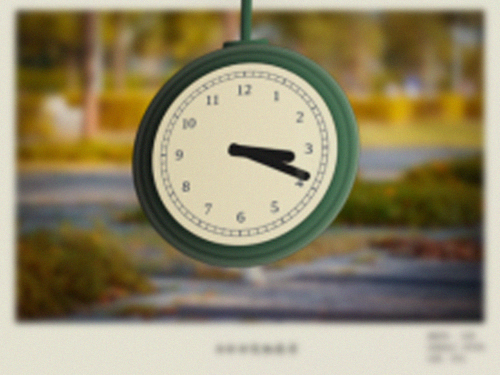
3,19
